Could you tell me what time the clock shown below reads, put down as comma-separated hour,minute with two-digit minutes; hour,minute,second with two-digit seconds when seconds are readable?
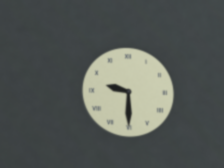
9,30
